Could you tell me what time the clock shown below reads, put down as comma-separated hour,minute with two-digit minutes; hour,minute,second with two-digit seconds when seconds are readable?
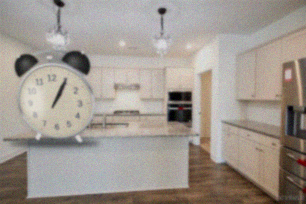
1,05
